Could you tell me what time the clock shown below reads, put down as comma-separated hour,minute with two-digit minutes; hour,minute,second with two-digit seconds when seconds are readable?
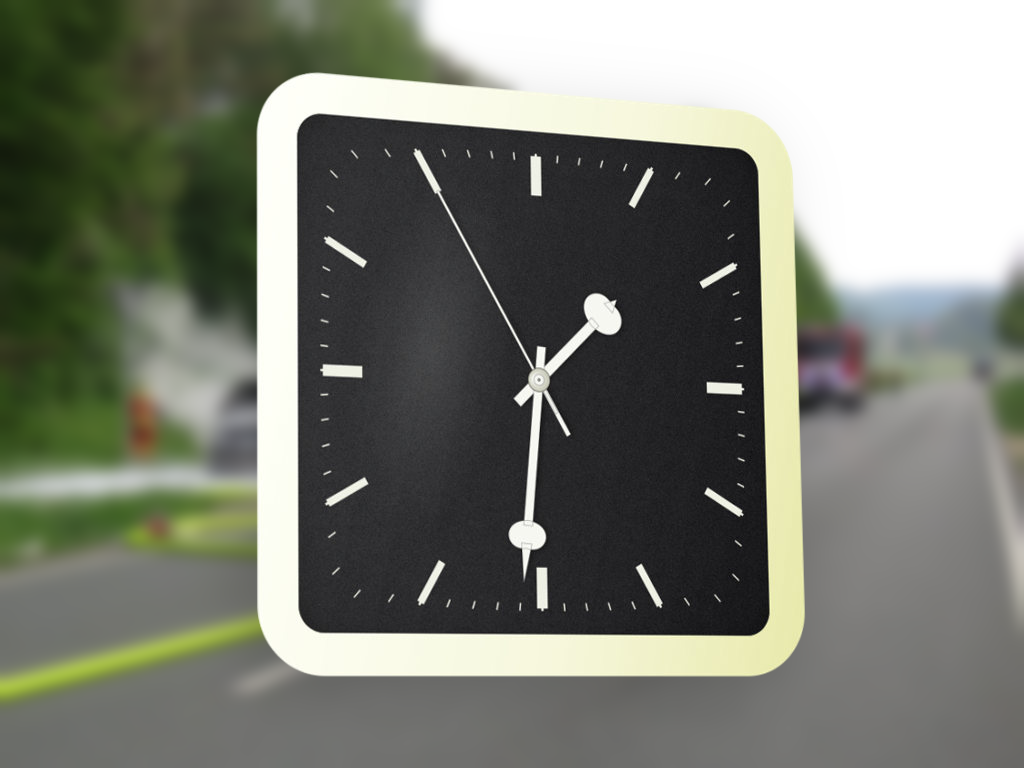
1,30,55
